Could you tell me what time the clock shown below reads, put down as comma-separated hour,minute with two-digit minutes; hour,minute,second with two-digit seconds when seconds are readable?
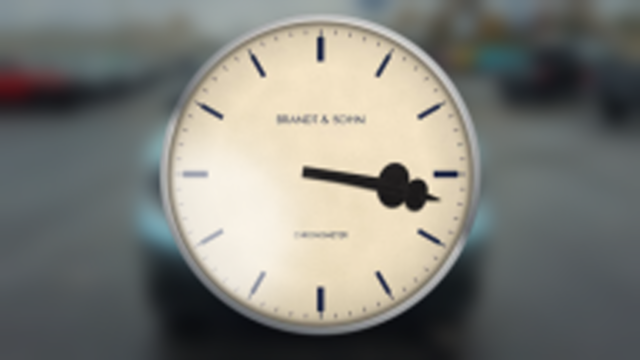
3,17
